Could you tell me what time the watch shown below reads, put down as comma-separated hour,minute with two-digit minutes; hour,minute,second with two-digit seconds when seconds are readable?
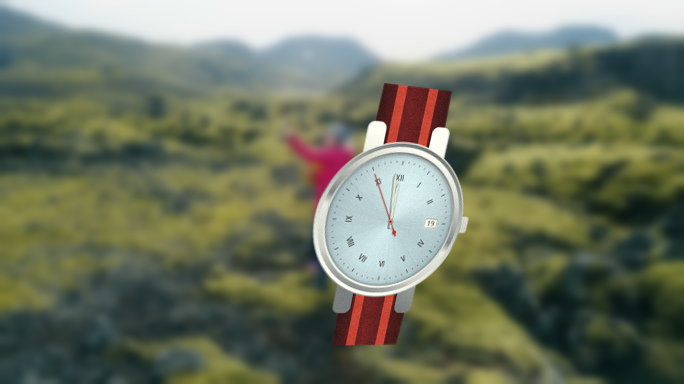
11,58,55
